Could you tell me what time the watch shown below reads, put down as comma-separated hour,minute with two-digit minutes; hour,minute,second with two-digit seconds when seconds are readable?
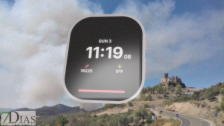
11,19
